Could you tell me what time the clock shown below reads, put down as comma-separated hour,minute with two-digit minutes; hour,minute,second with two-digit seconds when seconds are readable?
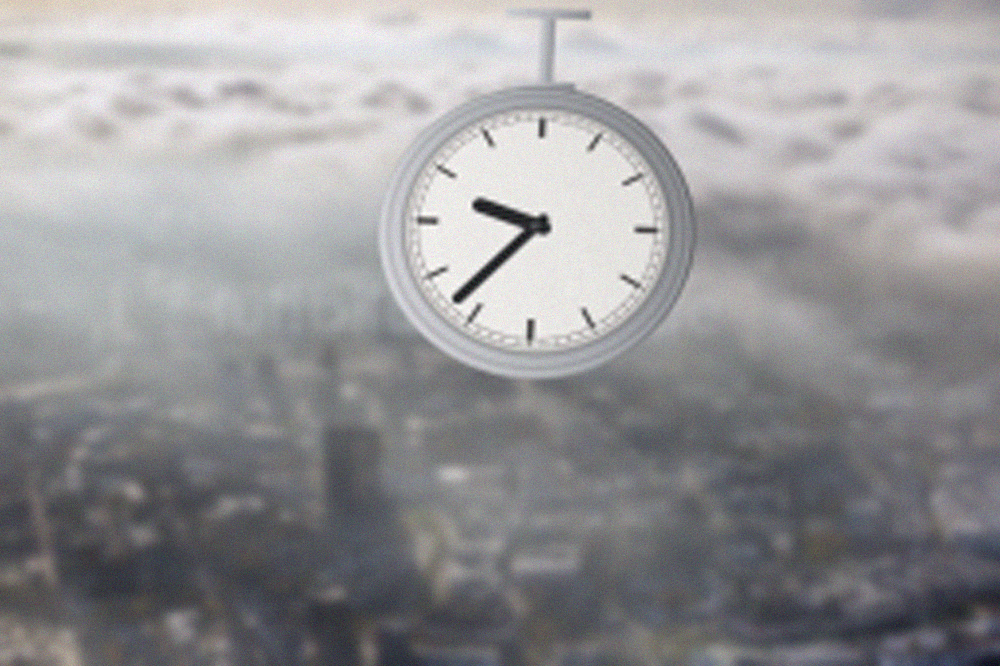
9,37
